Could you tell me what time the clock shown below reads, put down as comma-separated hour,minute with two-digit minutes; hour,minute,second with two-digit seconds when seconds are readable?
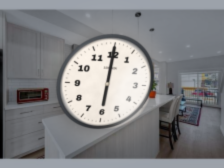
6,00
